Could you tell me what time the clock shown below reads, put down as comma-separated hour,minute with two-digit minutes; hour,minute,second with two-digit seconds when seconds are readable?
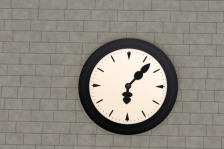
6,07
